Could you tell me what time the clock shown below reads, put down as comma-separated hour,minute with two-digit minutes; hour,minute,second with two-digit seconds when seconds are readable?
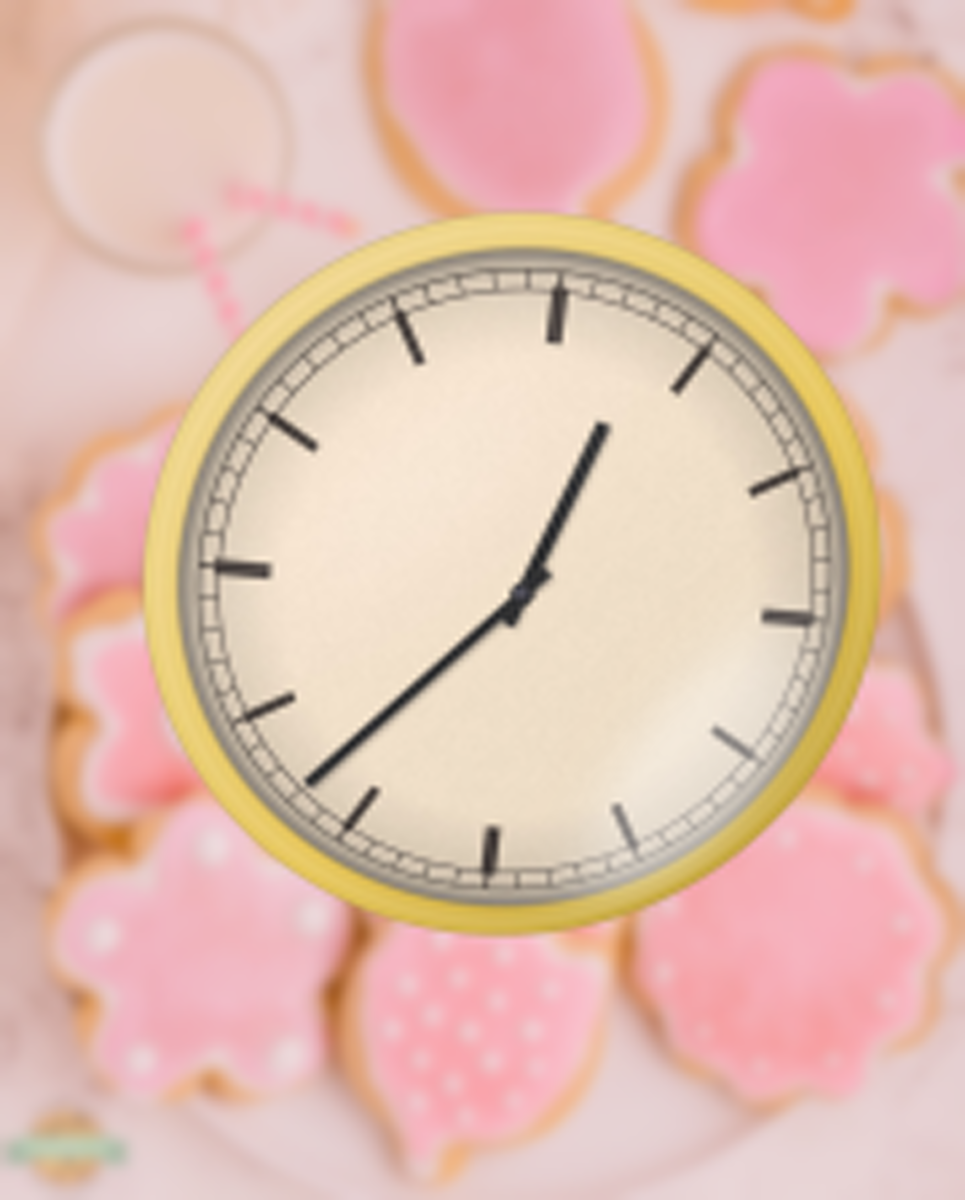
12,37
